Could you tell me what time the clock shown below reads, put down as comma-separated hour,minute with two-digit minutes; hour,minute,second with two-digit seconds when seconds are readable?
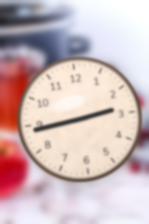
2,44
